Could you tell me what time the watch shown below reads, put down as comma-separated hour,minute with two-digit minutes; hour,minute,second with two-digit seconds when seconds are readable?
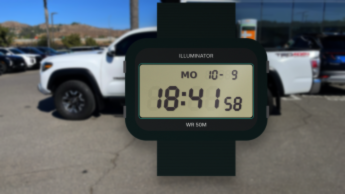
18,41,58
